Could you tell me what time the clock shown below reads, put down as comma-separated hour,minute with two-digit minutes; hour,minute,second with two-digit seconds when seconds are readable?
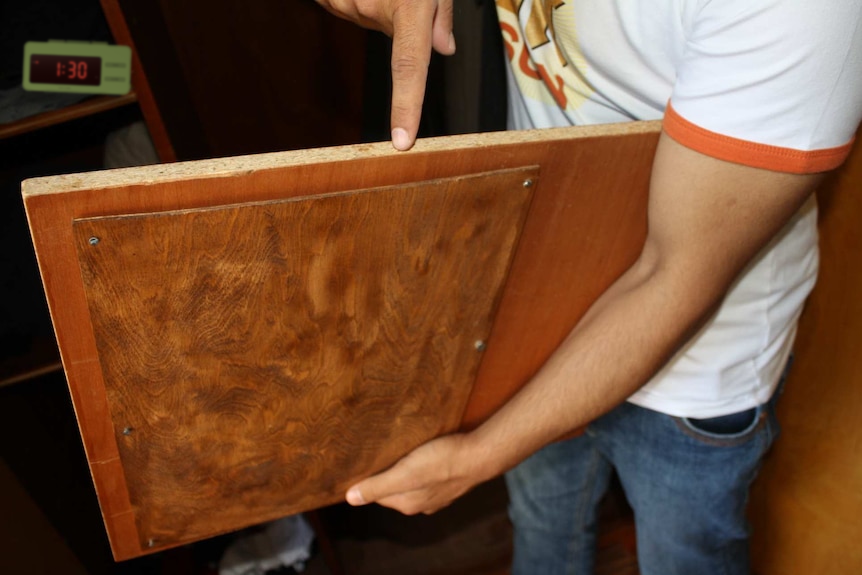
1,30
